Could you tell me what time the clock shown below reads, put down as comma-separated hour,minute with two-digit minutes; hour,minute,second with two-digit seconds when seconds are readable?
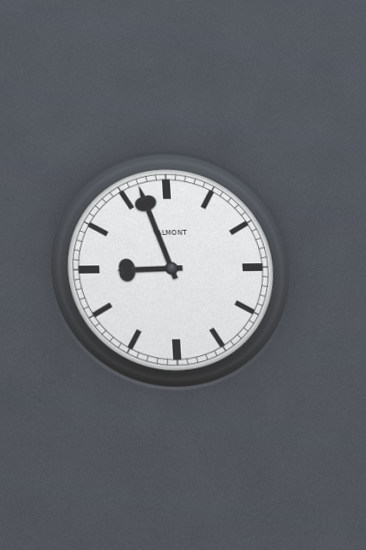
8,57
